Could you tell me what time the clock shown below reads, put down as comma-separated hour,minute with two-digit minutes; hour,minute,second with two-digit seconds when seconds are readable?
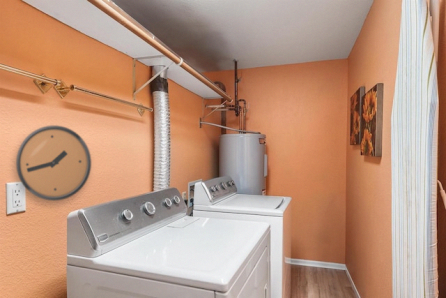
1,43
